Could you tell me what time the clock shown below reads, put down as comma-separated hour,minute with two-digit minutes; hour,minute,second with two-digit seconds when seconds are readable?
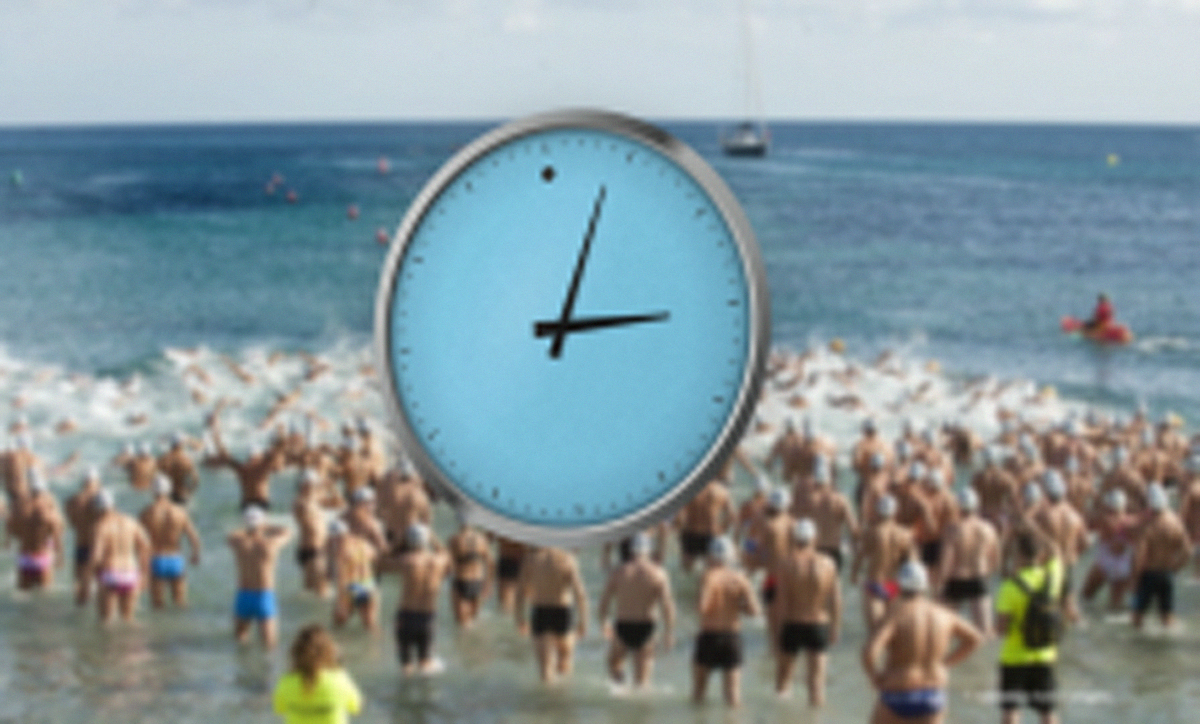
3,04
